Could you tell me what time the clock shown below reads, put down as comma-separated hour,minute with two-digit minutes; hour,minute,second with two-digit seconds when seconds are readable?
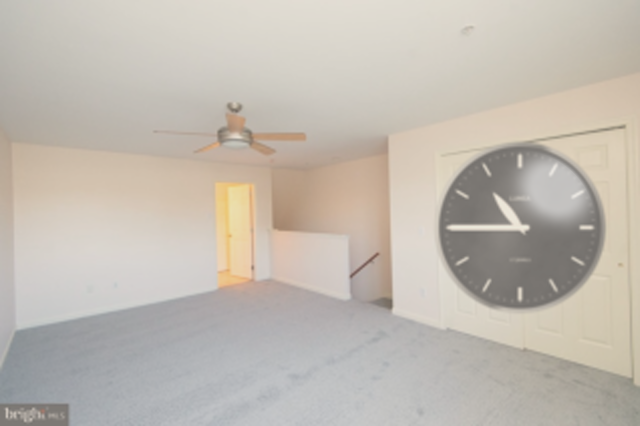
10,45
